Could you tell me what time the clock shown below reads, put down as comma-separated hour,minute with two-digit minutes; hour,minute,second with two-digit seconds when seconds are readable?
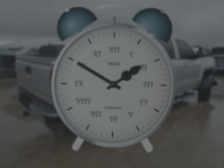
1,50
